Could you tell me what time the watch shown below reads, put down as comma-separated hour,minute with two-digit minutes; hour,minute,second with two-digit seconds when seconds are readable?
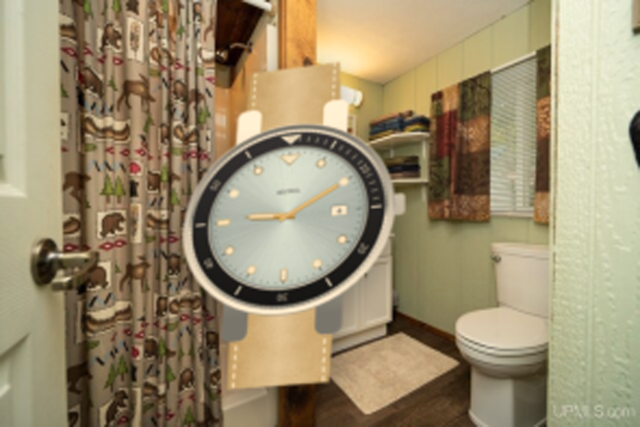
9,10
